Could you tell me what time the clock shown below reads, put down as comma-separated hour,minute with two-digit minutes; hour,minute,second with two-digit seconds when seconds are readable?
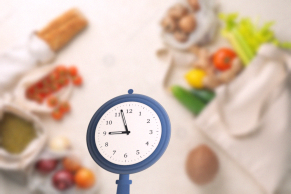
8,57
